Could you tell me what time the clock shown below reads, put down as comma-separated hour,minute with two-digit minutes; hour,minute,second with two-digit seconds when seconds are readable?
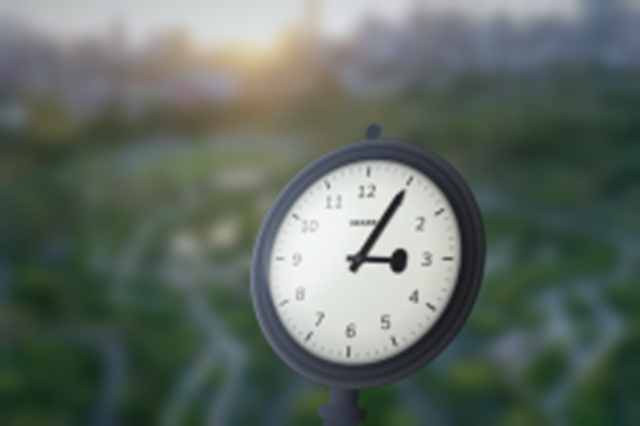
3,05
